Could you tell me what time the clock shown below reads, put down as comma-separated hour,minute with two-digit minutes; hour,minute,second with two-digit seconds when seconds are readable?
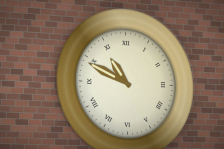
10,49
